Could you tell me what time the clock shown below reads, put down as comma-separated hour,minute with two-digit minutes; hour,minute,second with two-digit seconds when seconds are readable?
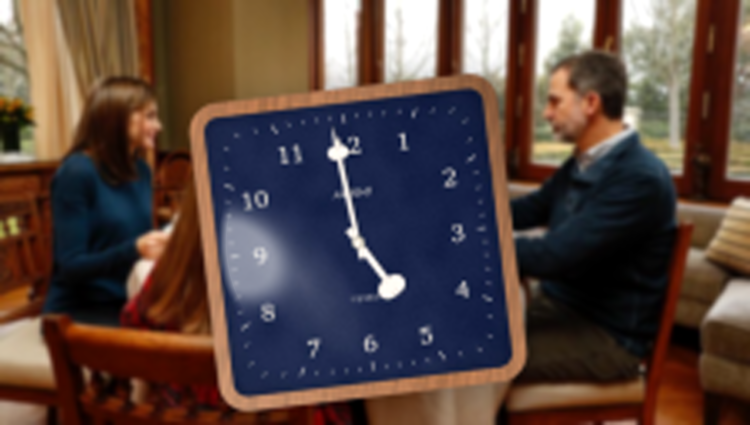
4,59
